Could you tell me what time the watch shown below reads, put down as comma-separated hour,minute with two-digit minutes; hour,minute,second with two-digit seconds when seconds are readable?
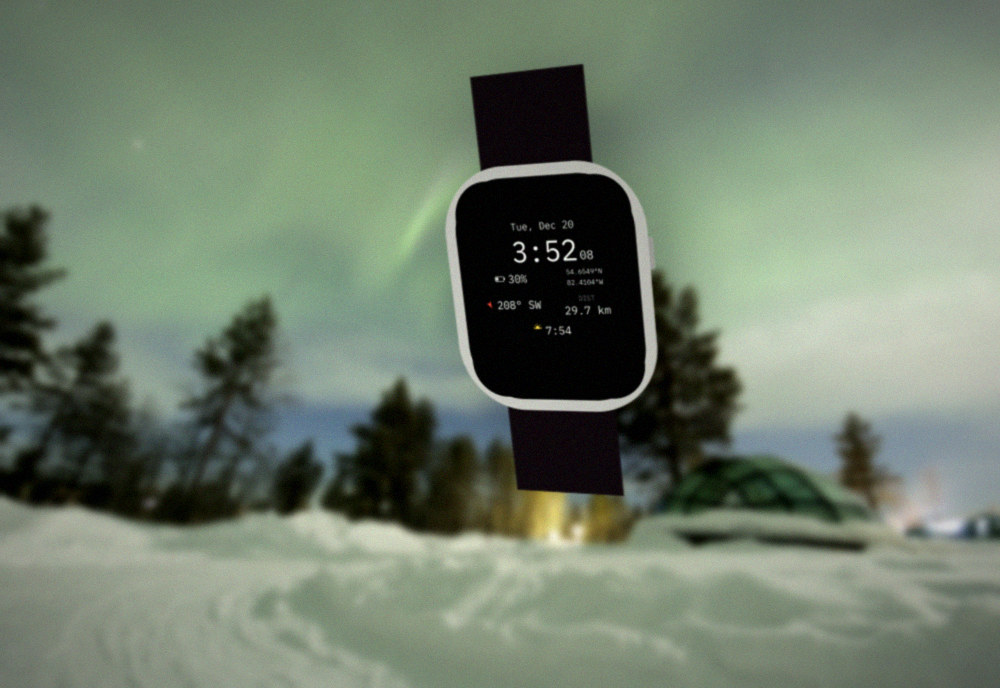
3,52,08
